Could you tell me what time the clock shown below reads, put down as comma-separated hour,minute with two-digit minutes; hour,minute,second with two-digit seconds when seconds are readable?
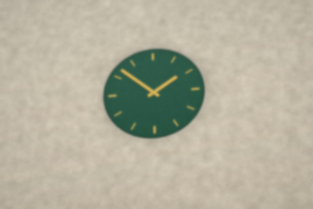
1,52
